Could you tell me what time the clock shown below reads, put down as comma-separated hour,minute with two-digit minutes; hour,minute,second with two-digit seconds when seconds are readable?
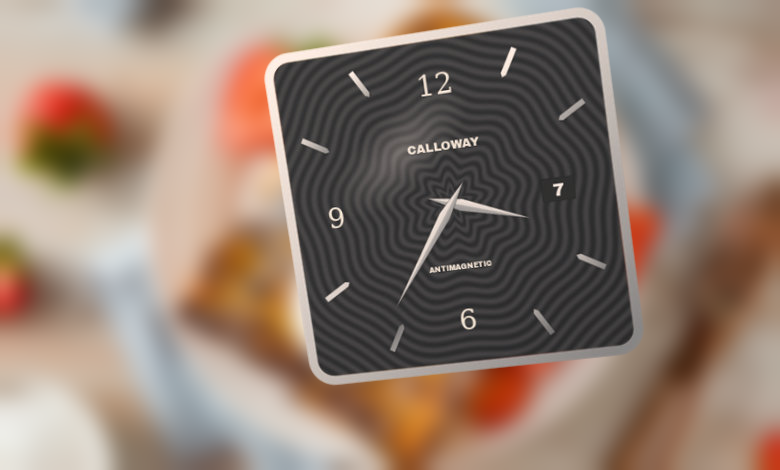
3,36
